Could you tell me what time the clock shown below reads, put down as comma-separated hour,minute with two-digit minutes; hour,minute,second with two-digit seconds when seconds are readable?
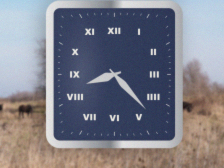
8,23
